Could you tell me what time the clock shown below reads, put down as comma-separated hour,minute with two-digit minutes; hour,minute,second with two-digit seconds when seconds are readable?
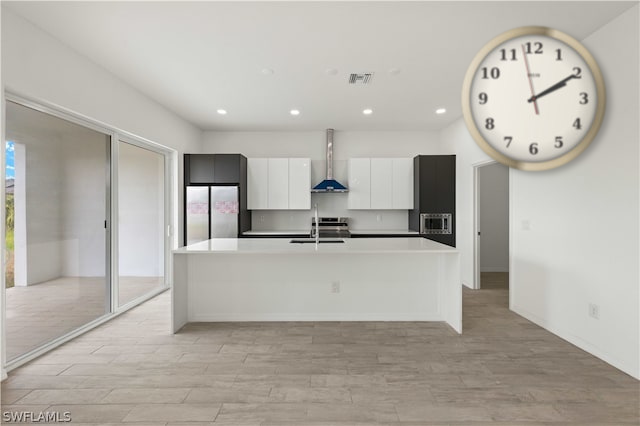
2,09,58
